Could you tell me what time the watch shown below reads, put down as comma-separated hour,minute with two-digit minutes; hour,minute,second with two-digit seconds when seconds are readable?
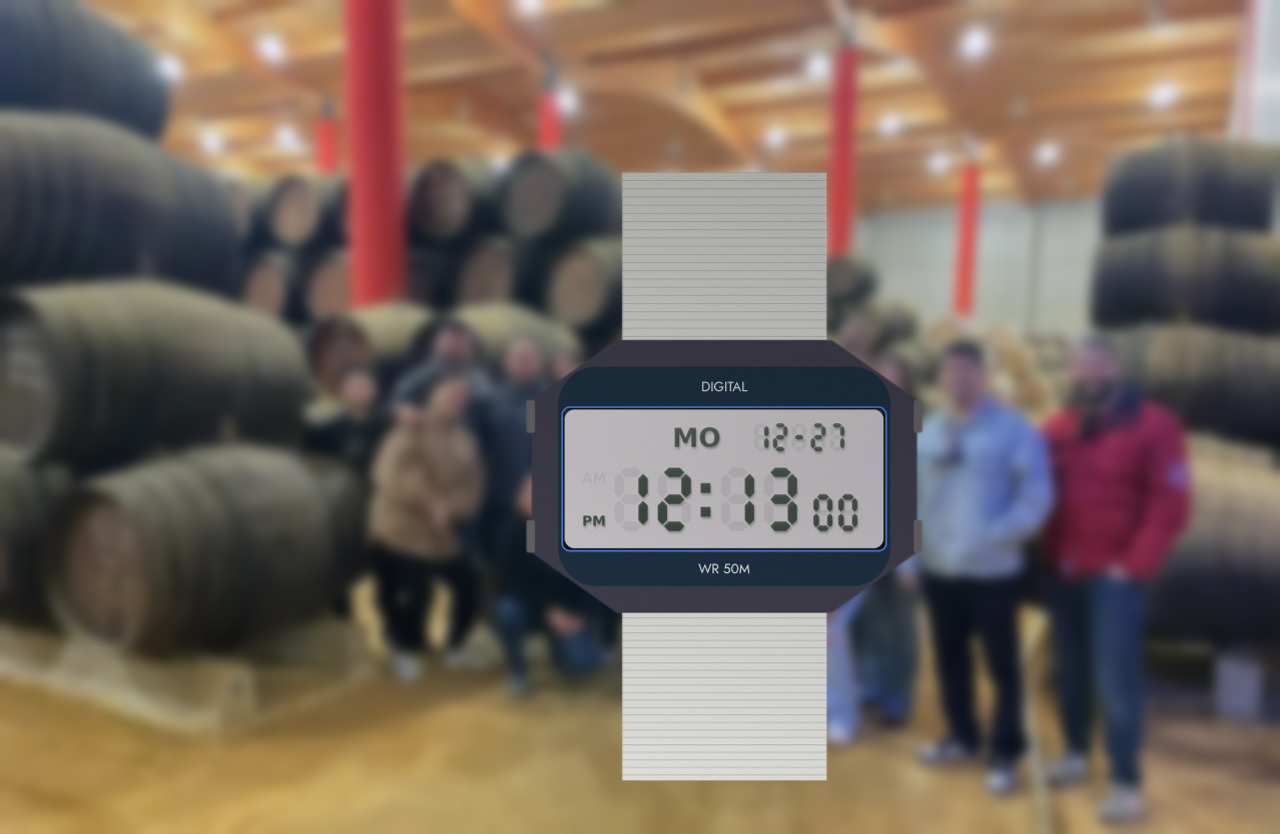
12,13,00
